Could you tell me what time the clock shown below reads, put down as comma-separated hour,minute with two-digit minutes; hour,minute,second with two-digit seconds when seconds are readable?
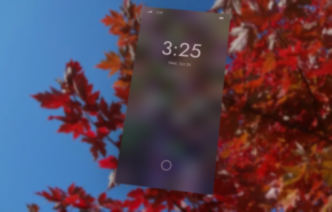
3,25
